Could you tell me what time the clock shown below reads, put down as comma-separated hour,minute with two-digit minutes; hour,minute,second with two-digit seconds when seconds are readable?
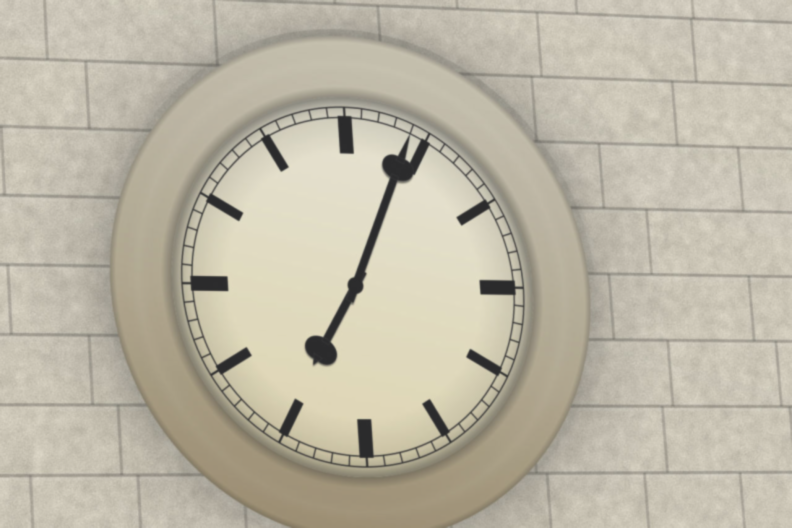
7,04
